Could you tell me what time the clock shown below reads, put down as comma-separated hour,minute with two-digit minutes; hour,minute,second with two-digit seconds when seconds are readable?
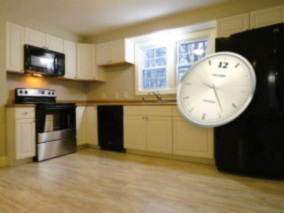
9,24
